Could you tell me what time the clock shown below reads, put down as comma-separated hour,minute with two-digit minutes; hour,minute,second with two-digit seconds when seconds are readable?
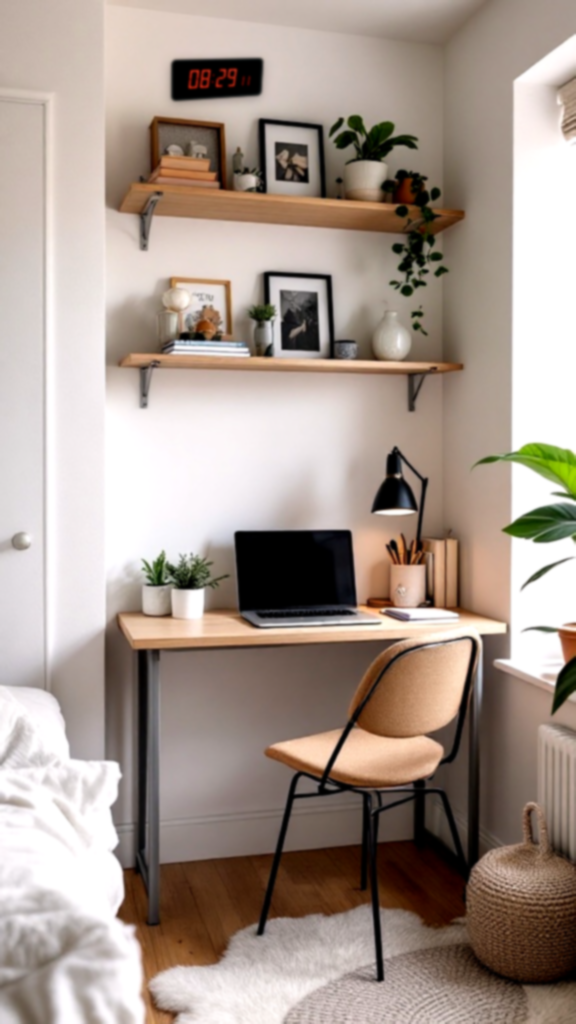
8,29
